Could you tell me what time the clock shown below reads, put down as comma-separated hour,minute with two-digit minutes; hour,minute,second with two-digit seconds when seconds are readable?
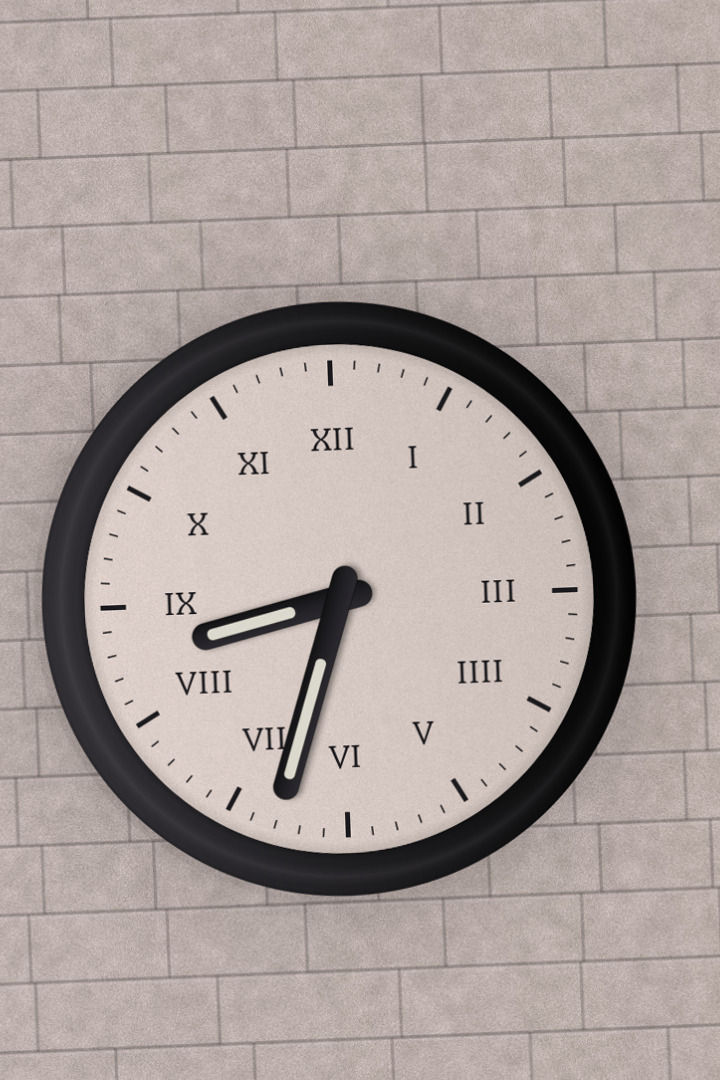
8,33
